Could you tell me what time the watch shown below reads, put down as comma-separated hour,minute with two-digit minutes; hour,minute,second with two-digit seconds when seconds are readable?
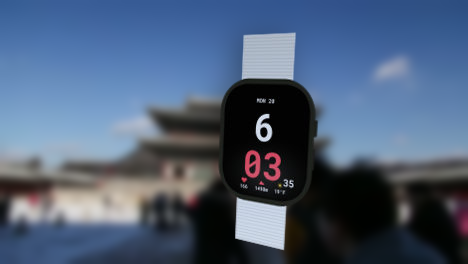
6,03,35
